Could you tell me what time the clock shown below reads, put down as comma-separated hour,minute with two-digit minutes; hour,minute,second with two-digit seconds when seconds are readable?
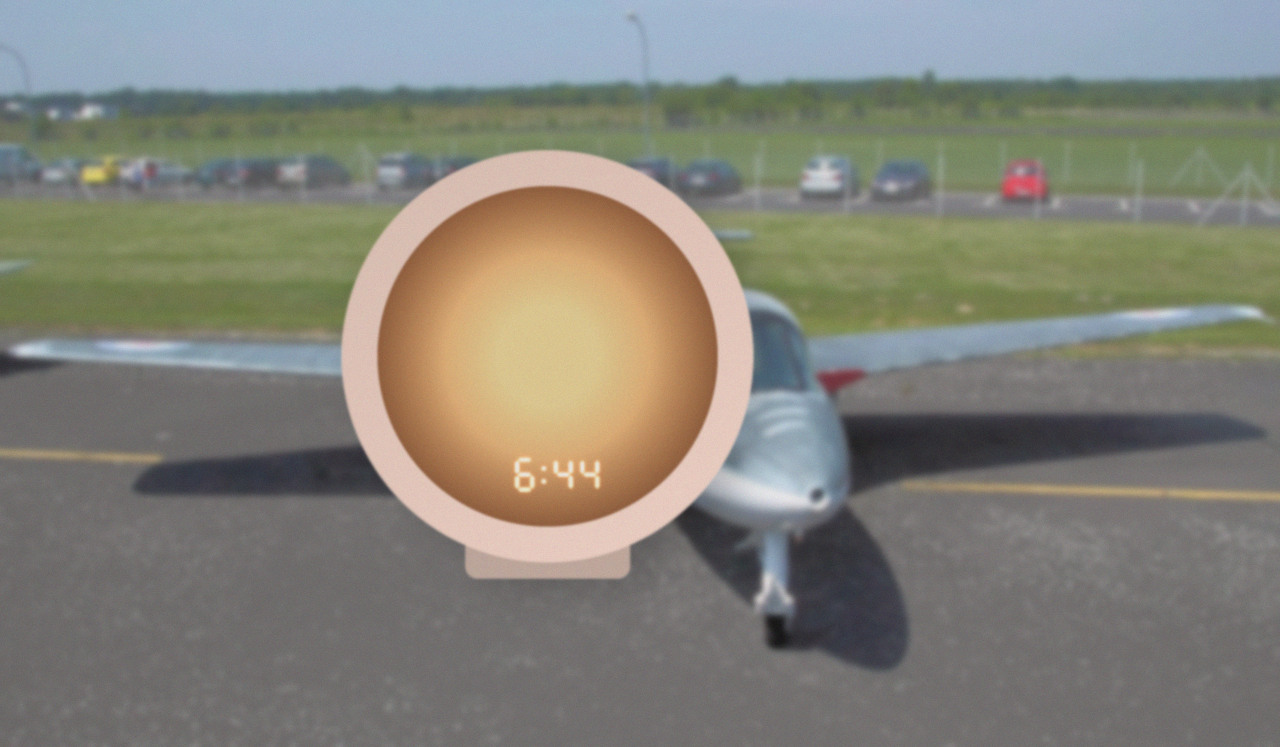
6,44
